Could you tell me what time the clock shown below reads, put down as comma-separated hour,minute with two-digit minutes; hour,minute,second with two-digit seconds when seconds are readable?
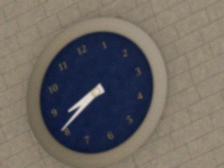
8,41
